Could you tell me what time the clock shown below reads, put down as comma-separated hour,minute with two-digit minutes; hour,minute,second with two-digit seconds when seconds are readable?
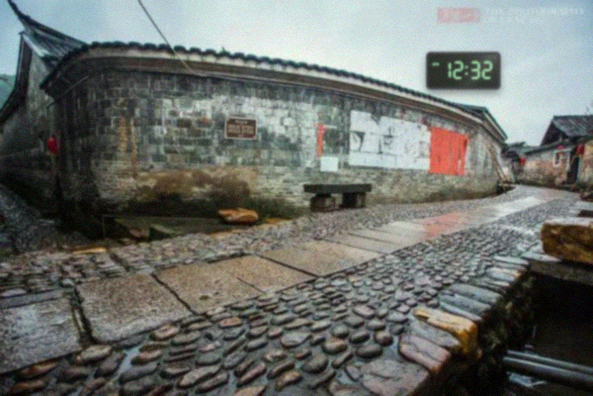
12,32
